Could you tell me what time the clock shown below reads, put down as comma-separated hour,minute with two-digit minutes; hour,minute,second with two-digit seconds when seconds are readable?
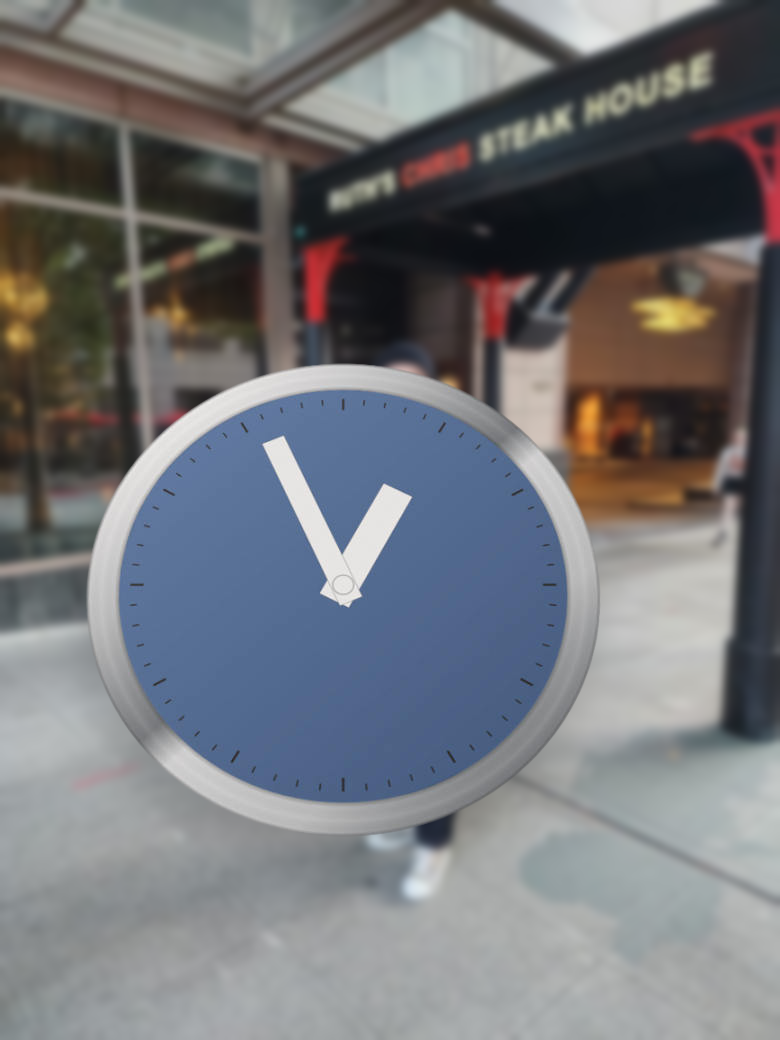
12,56
